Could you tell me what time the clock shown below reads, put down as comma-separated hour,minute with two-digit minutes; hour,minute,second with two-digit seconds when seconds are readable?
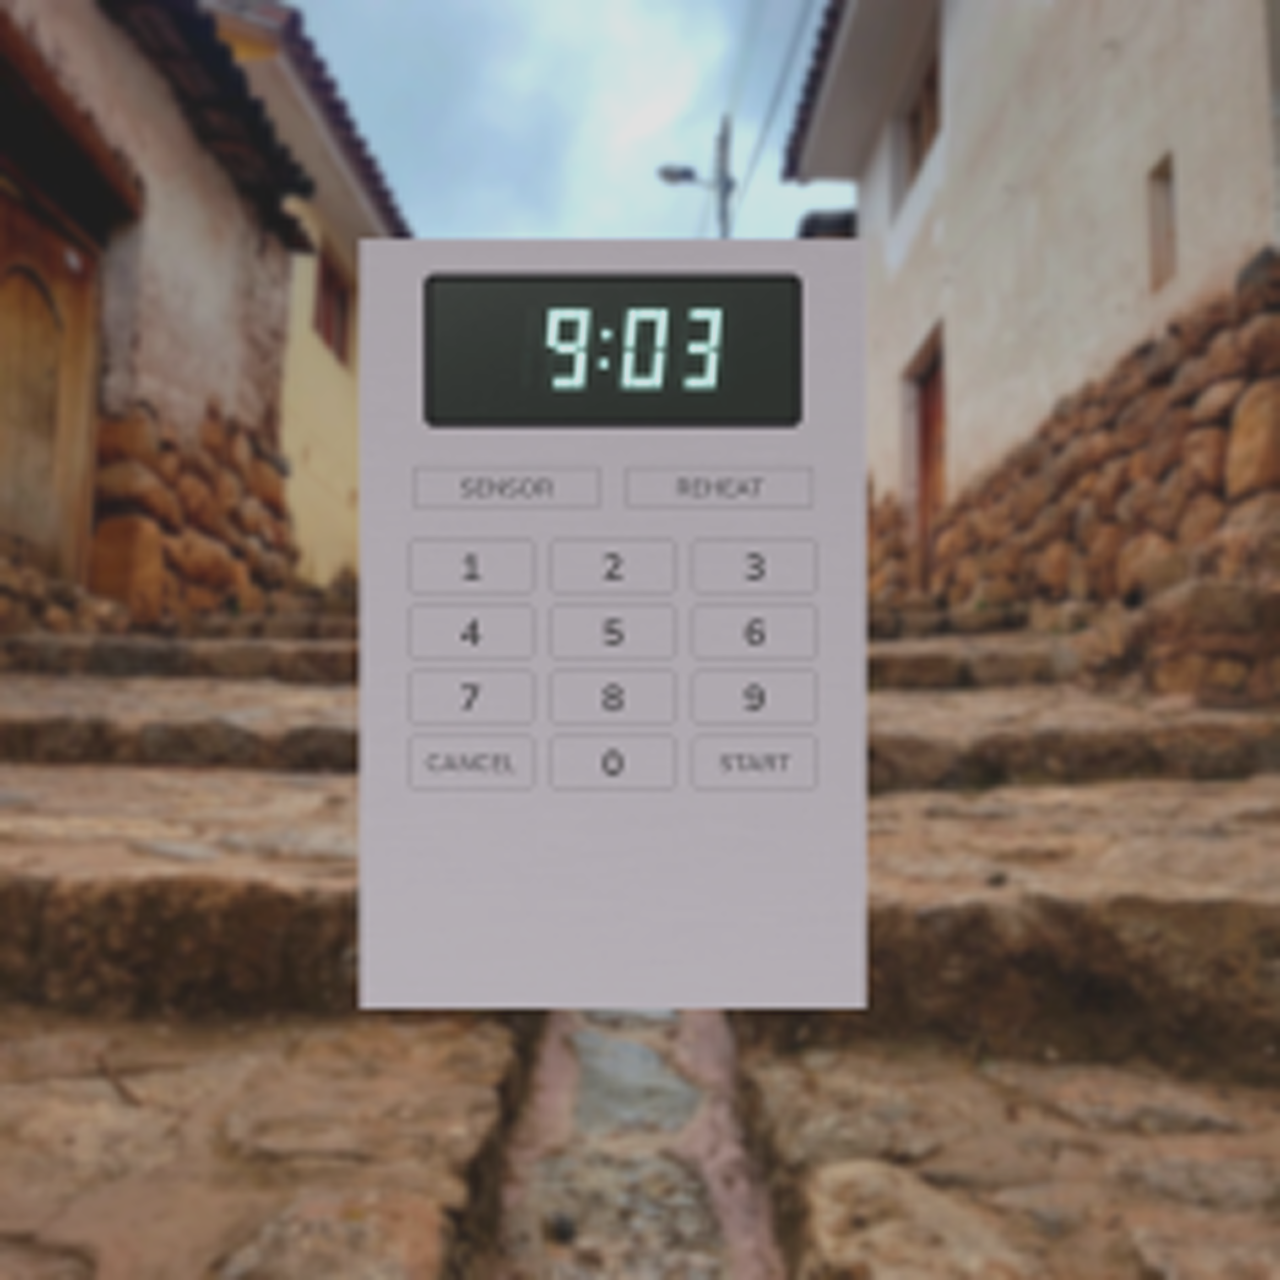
9,03
